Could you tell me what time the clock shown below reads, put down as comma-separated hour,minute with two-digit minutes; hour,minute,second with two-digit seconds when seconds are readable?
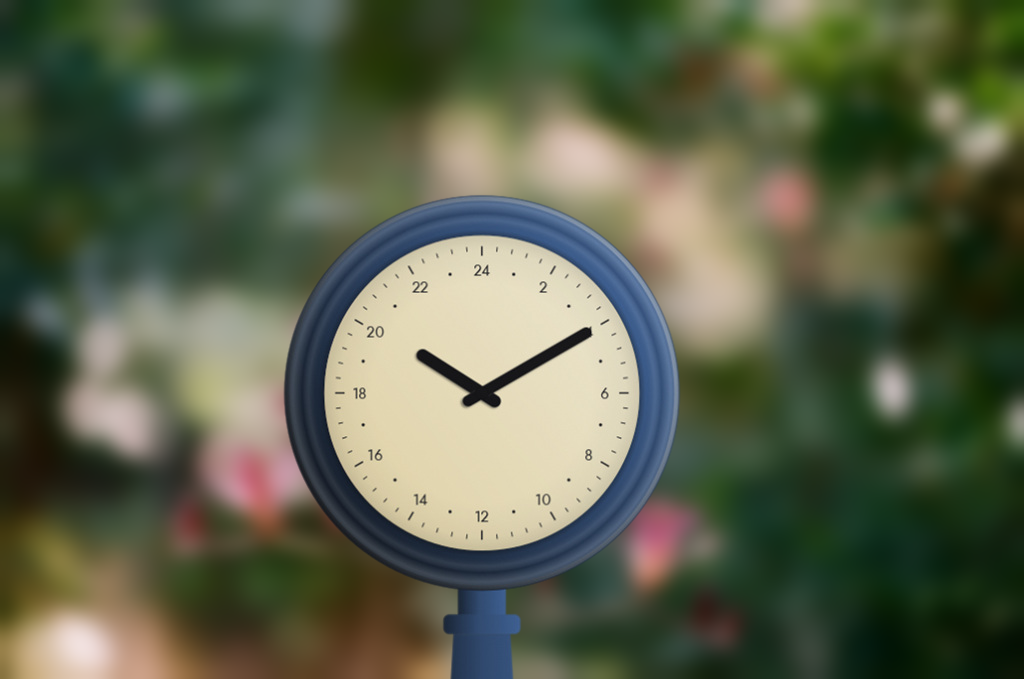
20,10
